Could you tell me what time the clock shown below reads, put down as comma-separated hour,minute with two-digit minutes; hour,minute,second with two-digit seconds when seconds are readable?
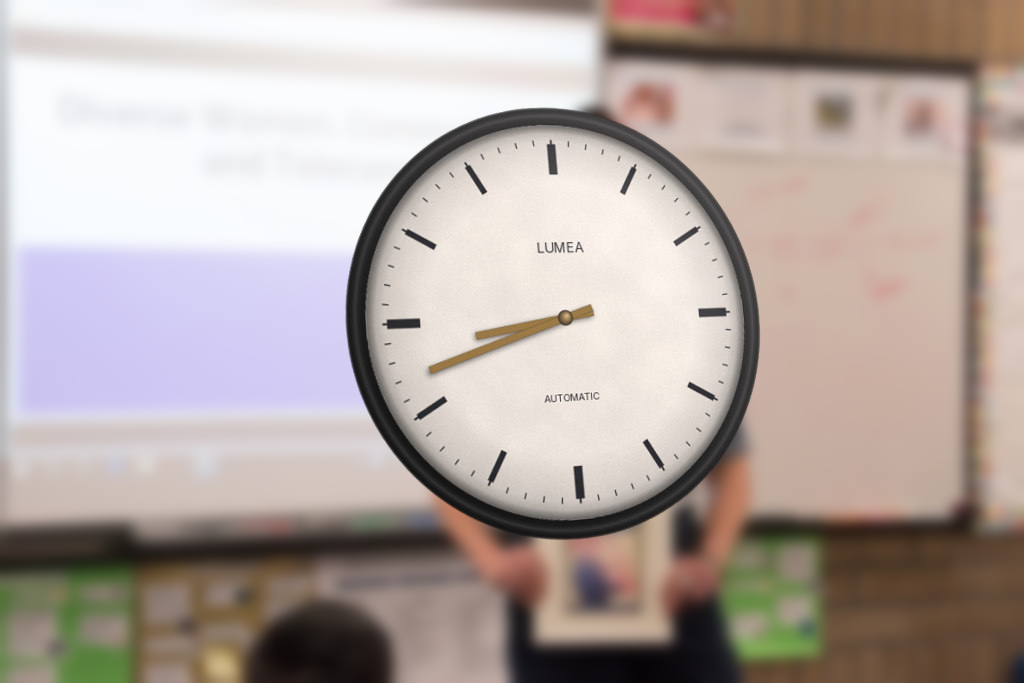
8,42
